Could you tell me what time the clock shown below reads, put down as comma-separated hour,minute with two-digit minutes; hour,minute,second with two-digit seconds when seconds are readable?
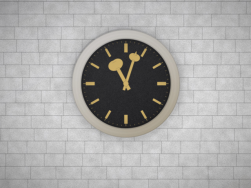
11,03
